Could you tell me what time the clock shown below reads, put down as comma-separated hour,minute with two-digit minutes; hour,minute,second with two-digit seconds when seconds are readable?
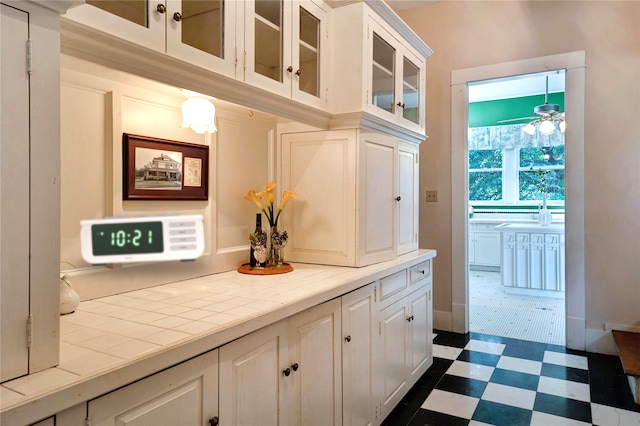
10,21
